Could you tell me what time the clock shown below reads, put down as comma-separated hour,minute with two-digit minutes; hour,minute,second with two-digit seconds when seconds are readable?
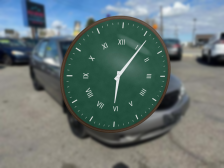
6,06
